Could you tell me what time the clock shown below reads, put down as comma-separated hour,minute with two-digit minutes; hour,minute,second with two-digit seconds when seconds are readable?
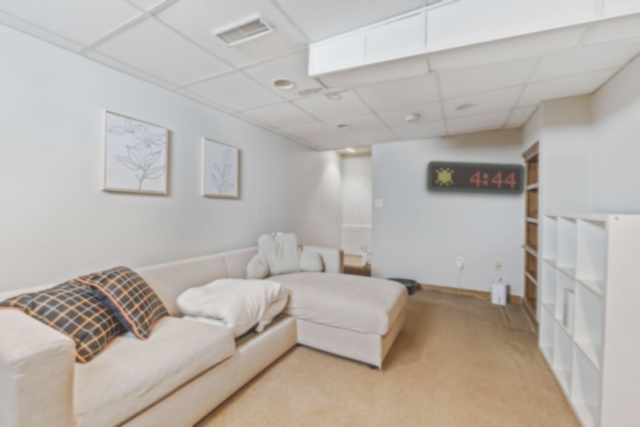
4,44
